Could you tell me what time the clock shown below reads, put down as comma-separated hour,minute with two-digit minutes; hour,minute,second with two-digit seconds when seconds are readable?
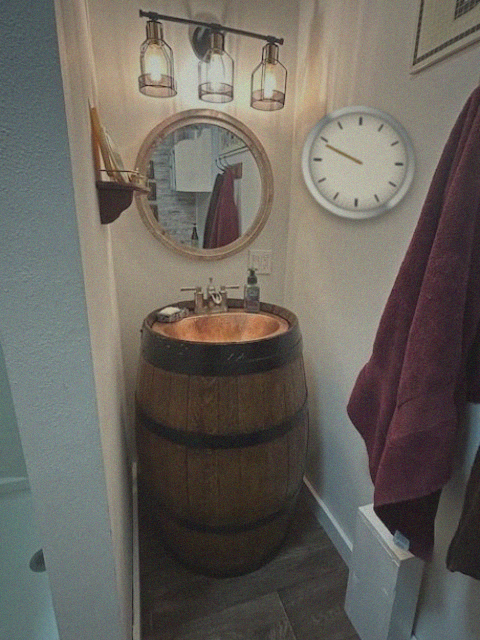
9,49
